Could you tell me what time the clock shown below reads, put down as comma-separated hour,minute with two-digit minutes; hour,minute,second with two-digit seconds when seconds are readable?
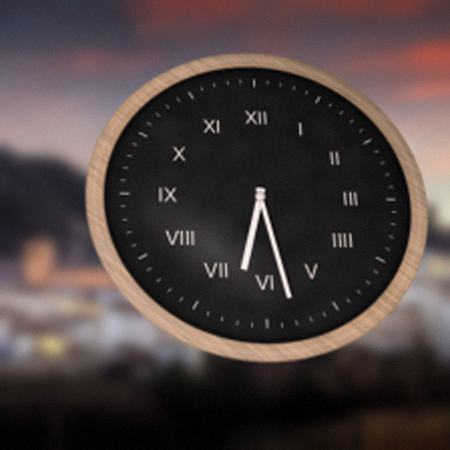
6,28
